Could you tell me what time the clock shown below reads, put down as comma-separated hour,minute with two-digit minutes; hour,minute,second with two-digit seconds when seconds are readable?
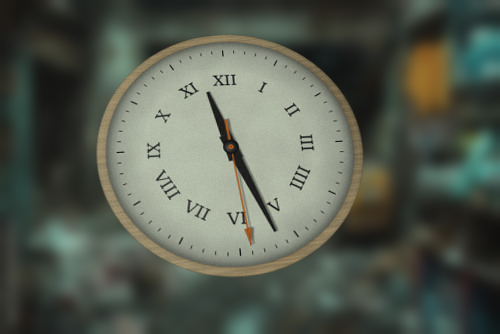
11,26,29
